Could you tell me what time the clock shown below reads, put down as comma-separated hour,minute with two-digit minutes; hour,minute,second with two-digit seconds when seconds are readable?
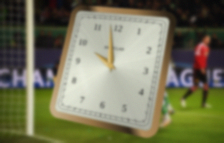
9,58
